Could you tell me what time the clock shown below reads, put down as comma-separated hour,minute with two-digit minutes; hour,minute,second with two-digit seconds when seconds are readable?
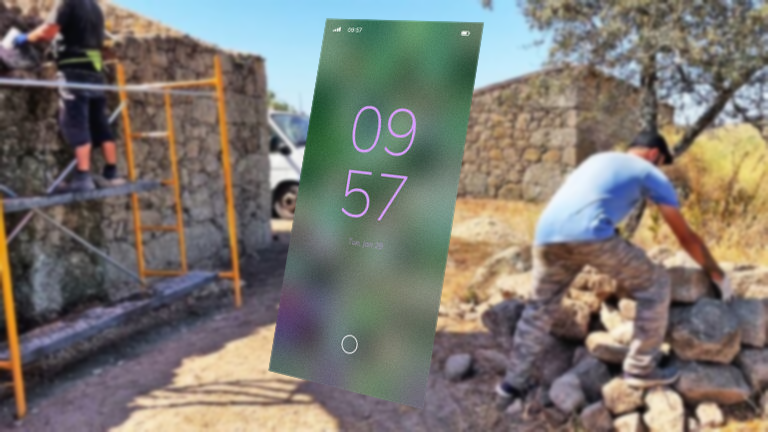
9,57
